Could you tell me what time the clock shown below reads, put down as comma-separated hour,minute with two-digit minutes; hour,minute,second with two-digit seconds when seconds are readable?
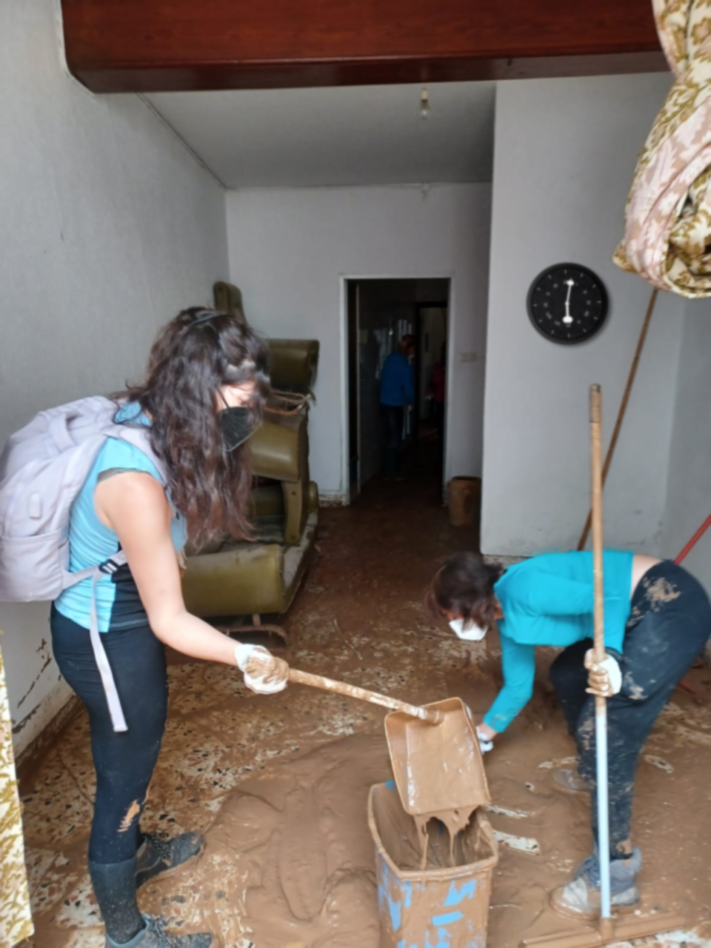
6,02
